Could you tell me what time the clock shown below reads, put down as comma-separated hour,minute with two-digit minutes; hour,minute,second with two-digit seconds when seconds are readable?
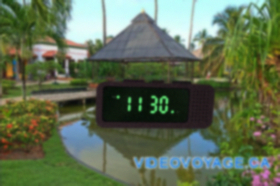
11,30
